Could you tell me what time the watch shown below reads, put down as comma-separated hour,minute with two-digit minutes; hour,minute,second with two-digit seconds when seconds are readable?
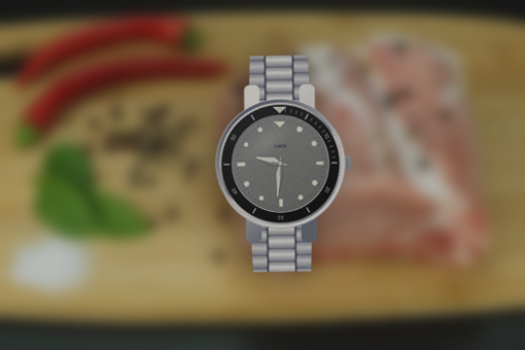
9,31
